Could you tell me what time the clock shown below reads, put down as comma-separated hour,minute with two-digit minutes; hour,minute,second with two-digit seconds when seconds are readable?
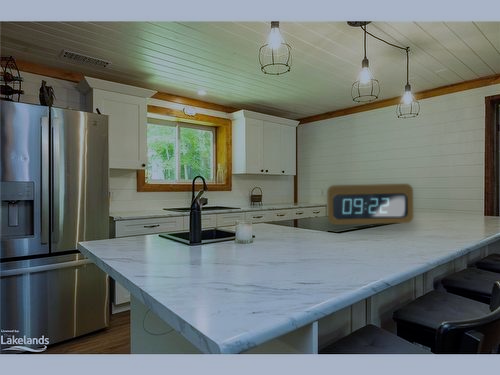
9,22
